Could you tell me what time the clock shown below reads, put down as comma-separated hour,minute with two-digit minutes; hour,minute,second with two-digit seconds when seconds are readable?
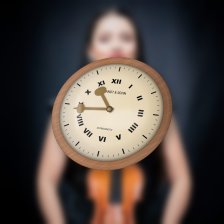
10,44
